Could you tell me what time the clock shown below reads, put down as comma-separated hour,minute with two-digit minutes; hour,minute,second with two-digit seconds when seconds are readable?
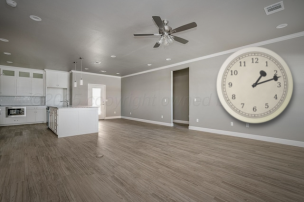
1,12
